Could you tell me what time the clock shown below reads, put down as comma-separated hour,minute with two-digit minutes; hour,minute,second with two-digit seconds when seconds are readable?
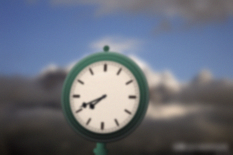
7,41
